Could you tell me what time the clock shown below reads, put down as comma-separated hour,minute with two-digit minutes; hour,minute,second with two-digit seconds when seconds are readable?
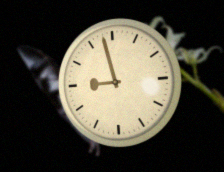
8,58
